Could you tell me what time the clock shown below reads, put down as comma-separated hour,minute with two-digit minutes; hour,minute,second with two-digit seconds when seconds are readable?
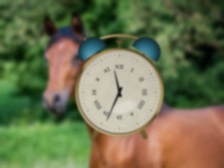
11,34
